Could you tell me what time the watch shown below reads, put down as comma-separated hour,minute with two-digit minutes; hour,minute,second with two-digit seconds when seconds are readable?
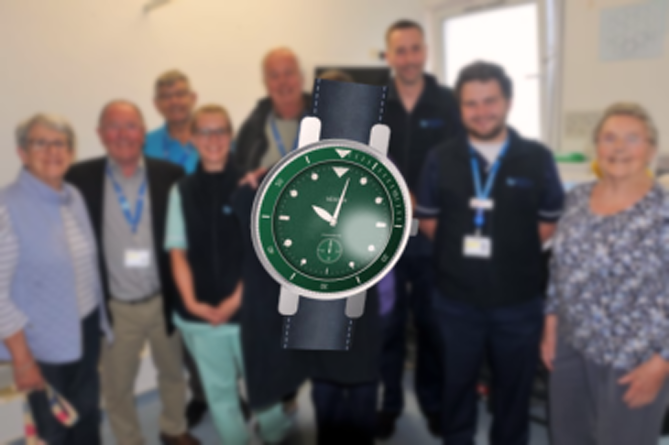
10,02
